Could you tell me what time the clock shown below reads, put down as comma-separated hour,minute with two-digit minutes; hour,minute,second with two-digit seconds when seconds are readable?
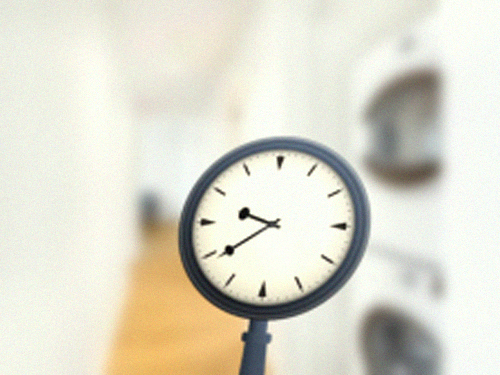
9,39
